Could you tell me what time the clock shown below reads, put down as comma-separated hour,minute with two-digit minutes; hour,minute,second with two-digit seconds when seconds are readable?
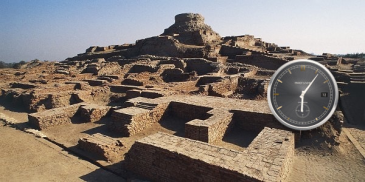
6,06
